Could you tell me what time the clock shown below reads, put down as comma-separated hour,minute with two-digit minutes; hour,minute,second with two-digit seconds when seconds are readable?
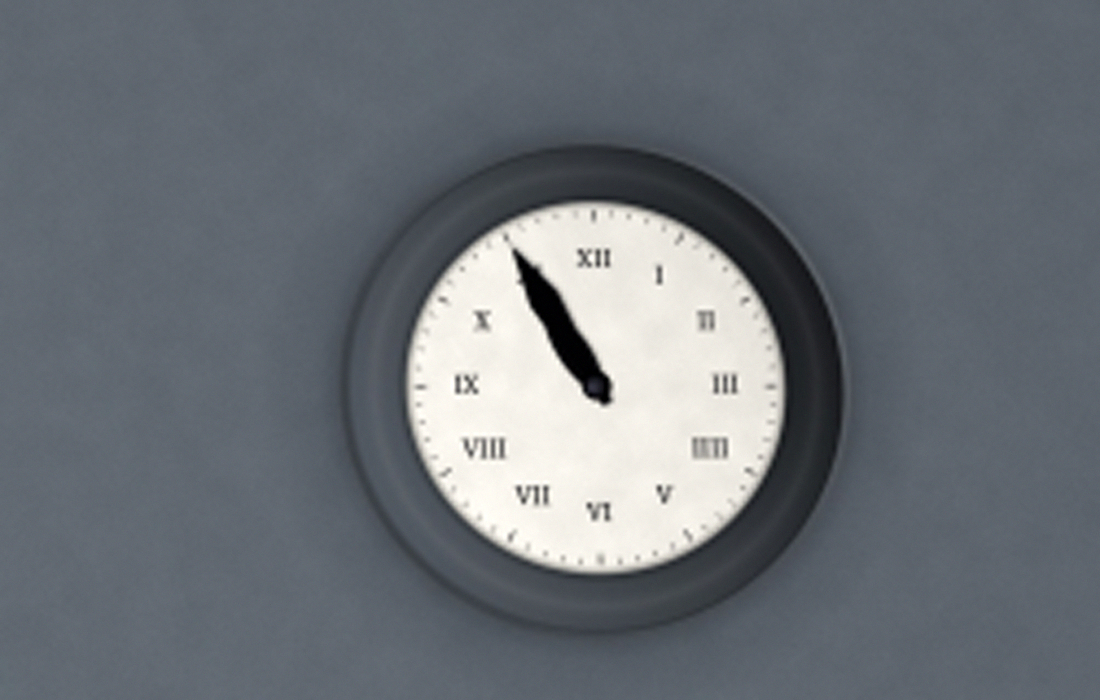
10,55
